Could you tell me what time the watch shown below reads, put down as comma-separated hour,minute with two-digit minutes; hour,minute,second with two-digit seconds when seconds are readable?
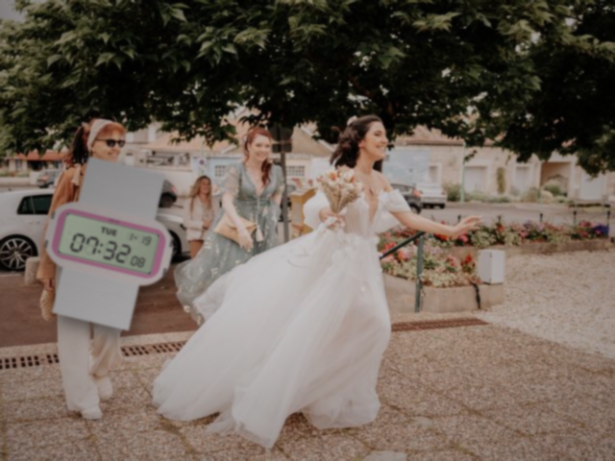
7,32
